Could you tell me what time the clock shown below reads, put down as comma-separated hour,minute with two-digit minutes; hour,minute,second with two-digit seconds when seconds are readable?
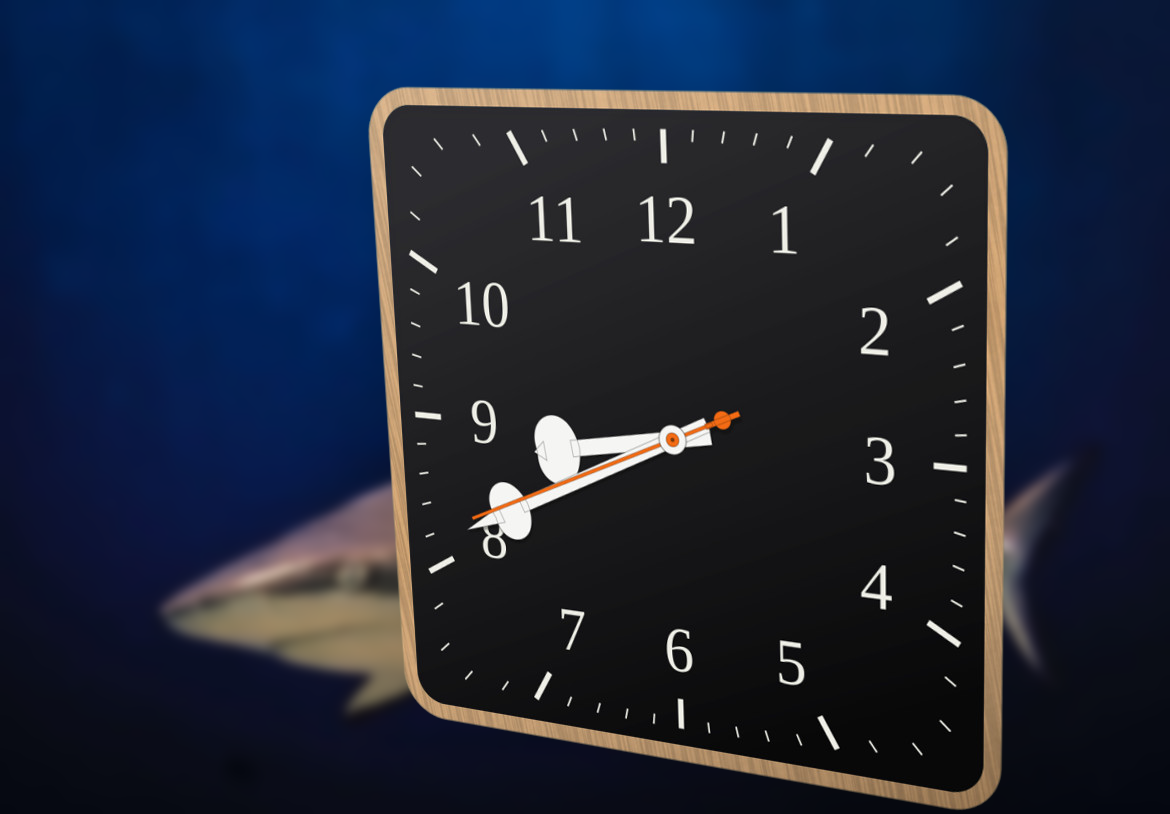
8,40,41
